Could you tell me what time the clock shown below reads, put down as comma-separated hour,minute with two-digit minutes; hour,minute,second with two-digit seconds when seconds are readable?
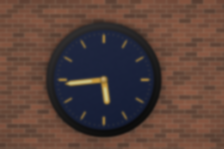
5,44
